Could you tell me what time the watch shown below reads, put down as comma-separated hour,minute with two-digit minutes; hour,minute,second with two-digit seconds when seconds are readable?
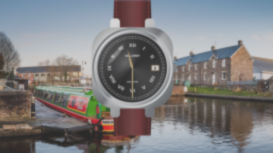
11,30
